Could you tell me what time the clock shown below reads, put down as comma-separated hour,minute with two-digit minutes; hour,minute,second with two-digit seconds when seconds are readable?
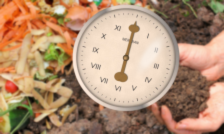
6,00
